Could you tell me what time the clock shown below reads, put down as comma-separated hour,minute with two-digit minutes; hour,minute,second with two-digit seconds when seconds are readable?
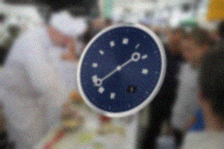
1,38
